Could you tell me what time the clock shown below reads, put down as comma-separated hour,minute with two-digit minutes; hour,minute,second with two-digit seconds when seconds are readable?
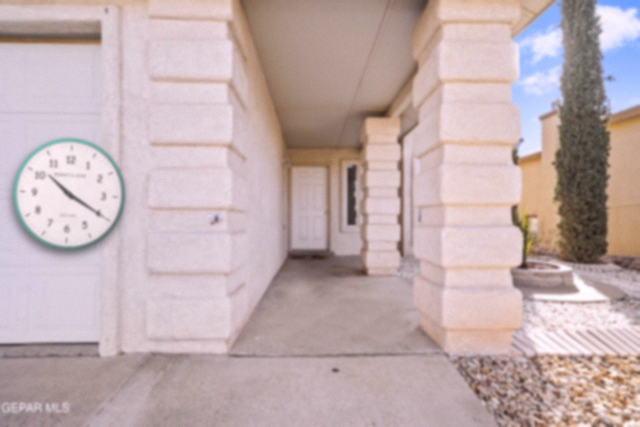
10,20
